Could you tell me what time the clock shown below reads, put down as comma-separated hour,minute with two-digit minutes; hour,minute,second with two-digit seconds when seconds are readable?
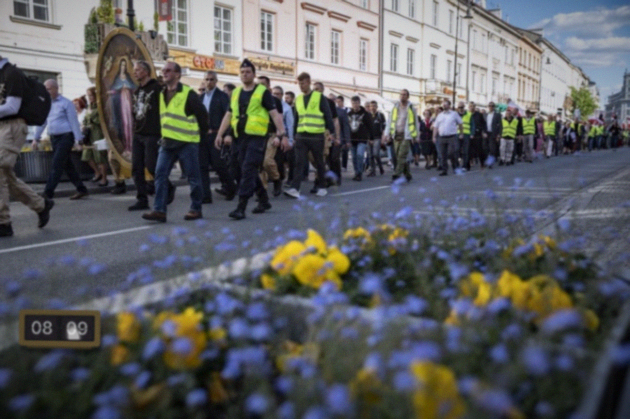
8,09
